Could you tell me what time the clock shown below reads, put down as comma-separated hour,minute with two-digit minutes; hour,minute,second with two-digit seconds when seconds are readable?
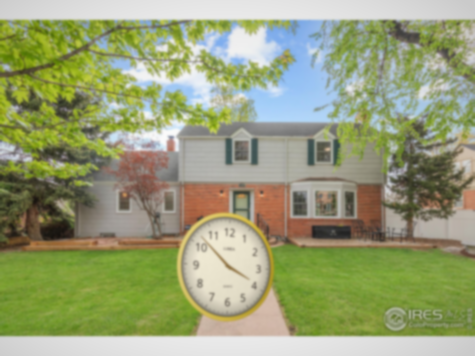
3,52
